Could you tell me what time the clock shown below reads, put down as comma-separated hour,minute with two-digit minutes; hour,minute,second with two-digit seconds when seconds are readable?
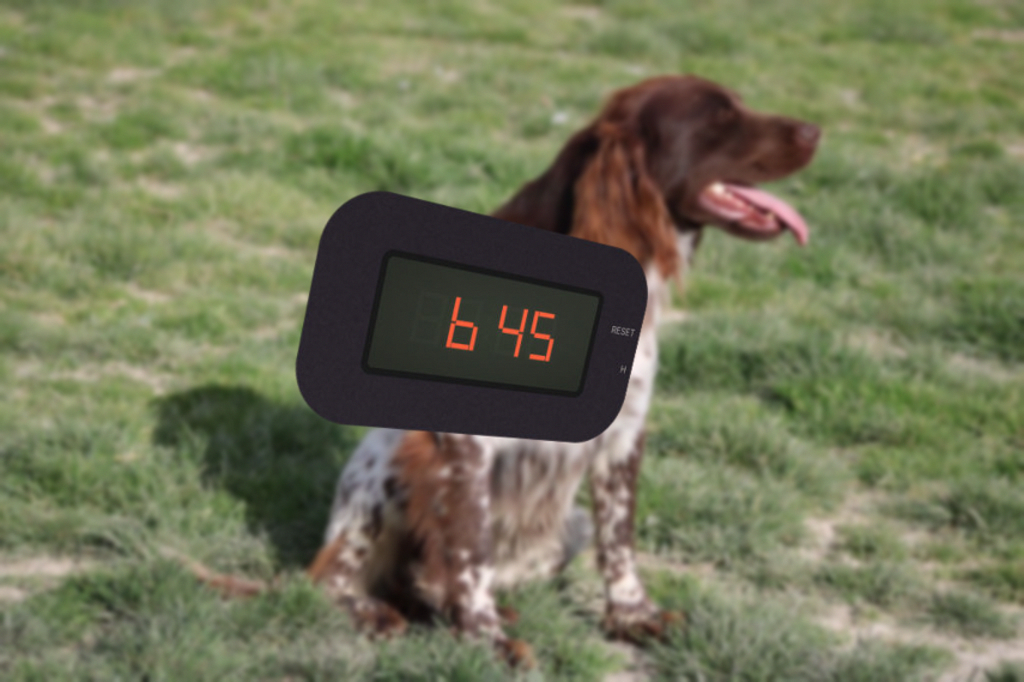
6,45
